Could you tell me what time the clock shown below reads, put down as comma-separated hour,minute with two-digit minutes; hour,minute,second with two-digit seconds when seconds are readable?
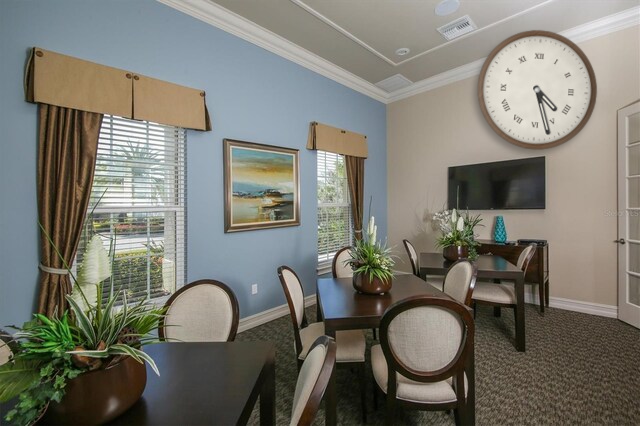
4,27
